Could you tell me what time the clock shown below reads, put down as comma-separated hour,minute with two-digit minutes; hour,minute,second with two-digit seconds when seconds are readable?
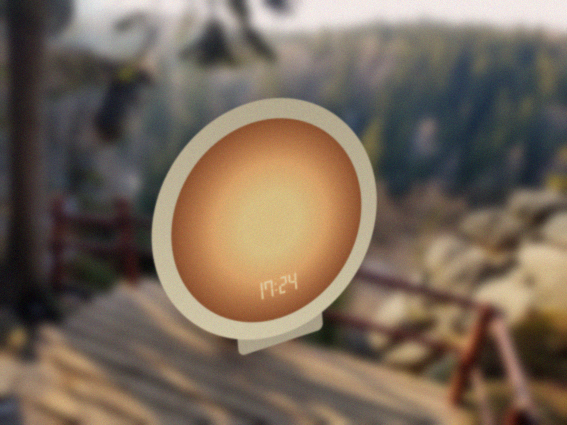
17,24
